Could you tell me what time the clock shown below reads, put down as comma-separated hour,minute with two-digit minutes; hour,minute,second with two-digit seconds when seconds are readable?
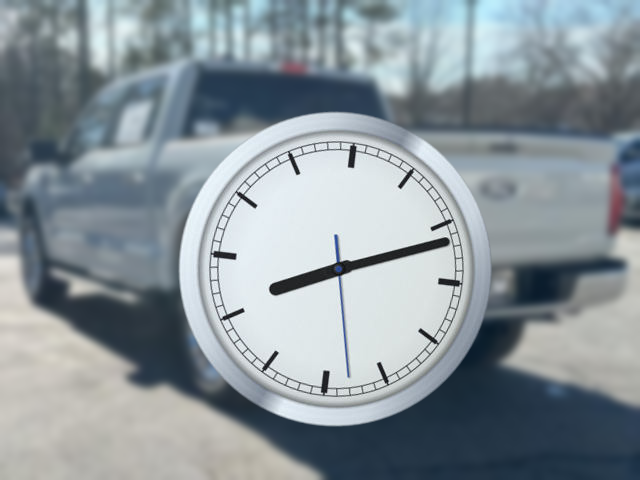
8,11,28
